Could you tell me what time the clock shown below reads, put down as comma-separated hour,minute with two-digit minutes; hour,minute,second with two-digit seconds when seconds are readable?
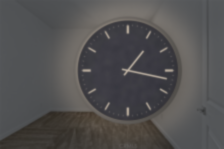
1,17
